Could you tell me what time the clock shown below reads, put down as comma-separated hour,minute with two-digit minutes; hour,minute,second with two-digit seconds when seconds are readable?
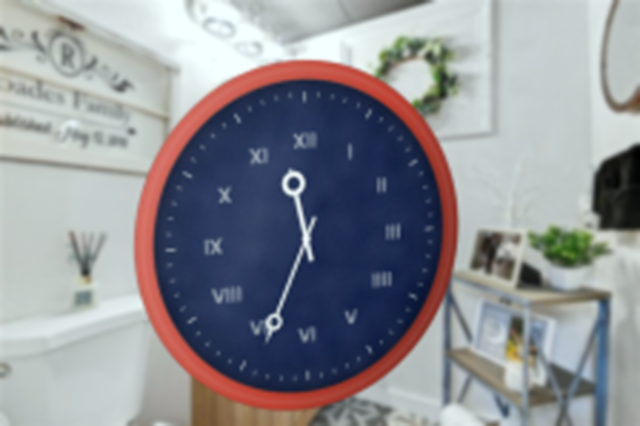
11,34
